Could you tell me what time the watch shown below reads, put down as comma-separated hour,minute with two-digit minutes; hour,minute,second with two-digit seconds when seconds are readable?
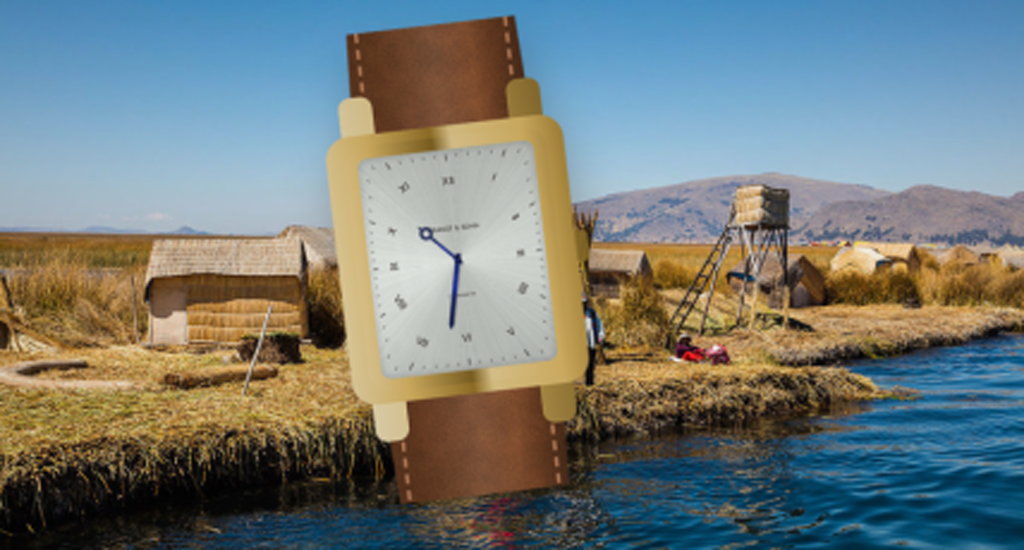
10,32
